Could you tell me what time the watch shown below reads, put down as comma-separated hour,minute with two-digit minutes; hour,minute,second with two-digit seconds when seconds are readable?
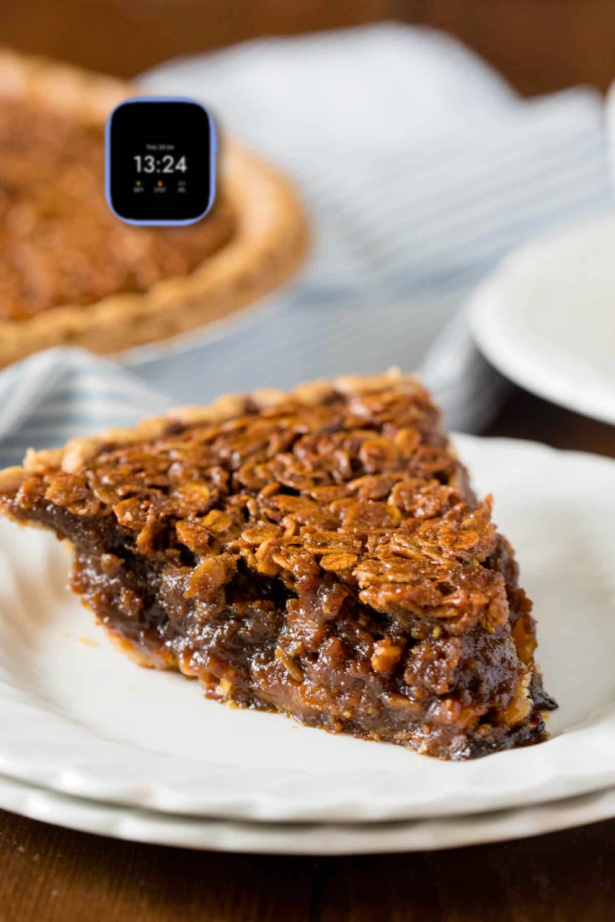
13,24
